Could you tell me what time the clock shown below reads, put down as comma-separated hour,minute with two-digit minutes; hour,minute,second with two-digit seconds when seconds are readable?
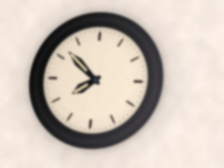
7,52
